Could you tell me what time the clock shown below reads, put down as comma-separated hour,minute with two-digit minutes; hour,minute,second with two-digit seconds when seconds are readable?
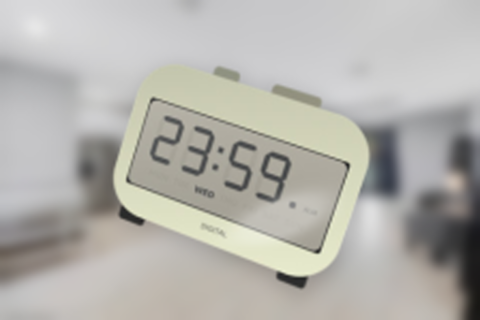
23,59
